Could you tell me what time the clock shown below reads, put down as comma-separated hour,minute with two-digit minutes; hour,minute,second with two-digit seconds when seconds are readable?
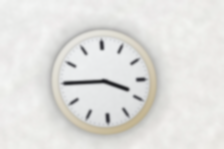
3,45
